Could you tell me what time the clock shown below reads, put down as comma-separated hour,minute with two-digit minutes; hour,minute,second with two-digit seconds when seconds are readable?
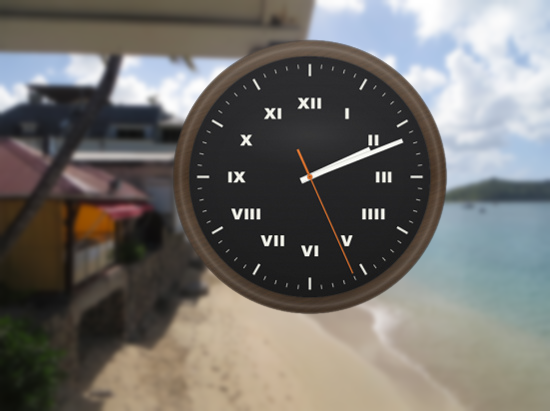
2,11,26
